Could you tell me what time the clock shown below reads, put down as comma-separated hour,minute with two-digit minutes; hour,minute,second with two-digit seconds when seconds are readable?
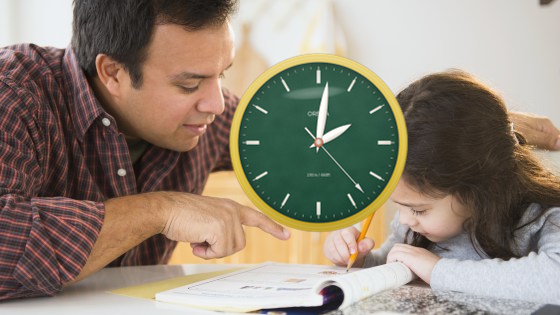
2,01,23
